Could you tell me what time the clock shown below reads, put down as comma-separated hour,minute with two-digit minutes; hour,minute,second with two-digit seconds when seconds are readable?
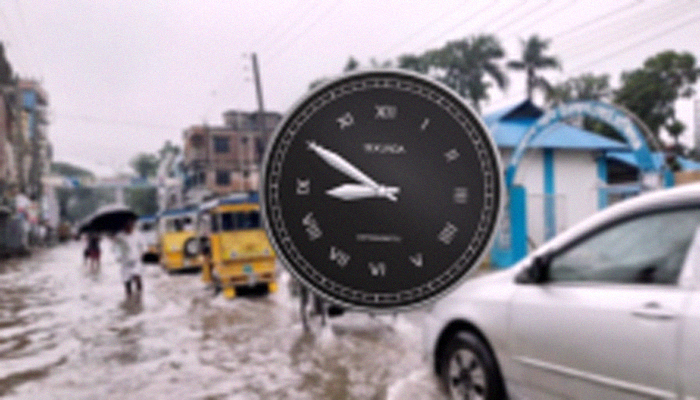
8,50
